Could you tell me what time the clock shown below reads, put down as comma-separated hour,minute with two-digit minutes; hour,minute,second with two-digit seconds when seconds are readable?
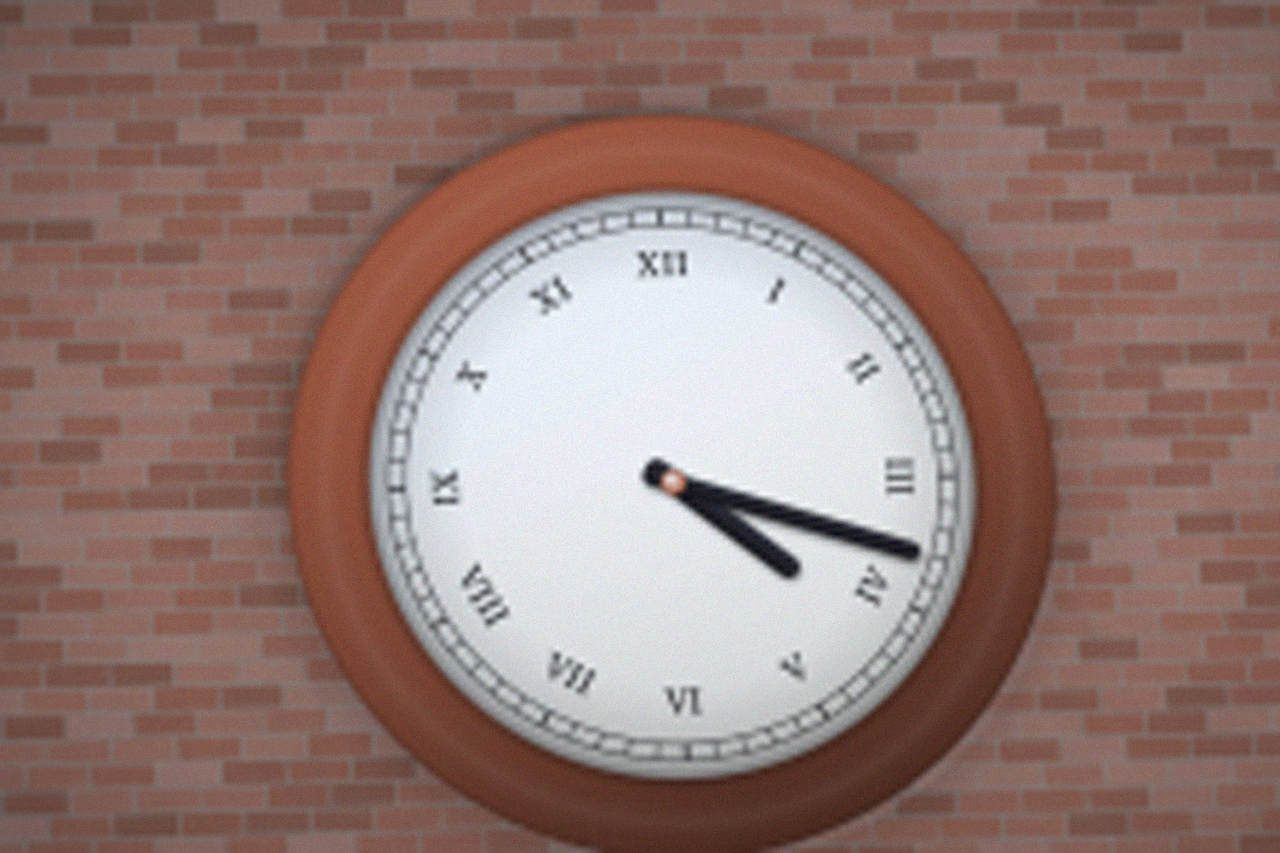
4,18
